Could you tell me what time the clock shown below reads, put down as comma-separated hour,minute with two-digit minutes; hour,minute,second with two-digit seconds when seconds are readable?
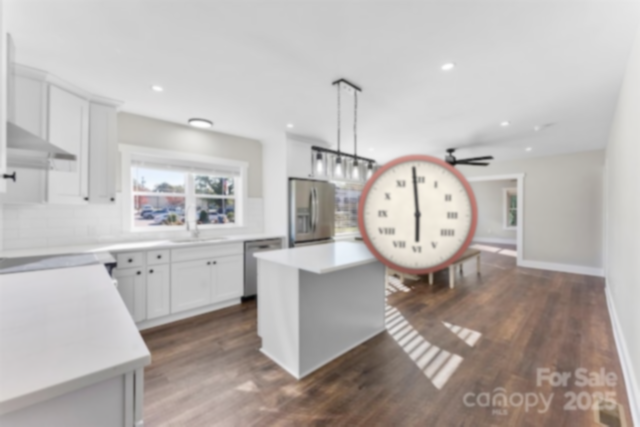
5,59
